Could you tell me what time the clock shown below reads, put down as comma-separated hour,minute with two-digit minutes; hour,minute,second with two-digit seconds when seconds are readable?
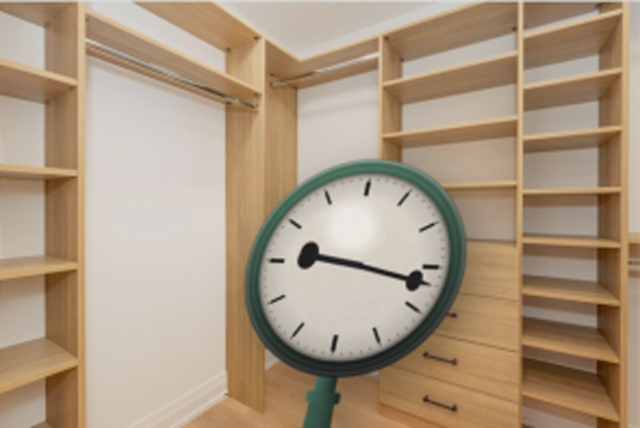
9,17
